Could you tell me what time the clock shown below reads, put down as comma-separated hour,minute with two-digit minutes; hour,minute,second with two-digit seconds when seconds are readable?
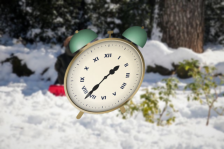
1,37
